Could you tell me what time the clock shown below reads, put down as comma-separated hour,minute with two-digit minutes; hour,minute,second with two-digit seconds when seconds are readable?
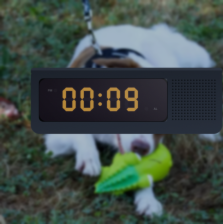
0,09
